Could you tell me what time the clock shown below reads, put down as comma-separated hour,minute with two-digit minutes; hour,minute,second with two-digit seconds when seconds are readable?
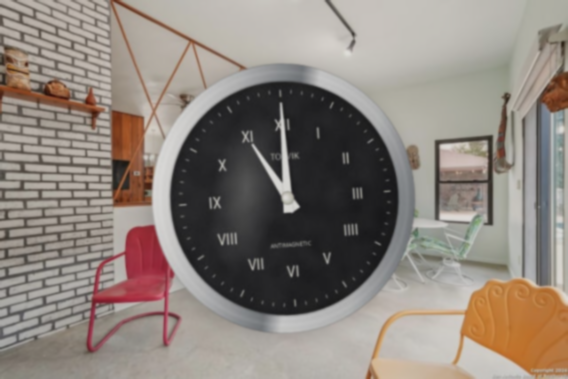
11,00
